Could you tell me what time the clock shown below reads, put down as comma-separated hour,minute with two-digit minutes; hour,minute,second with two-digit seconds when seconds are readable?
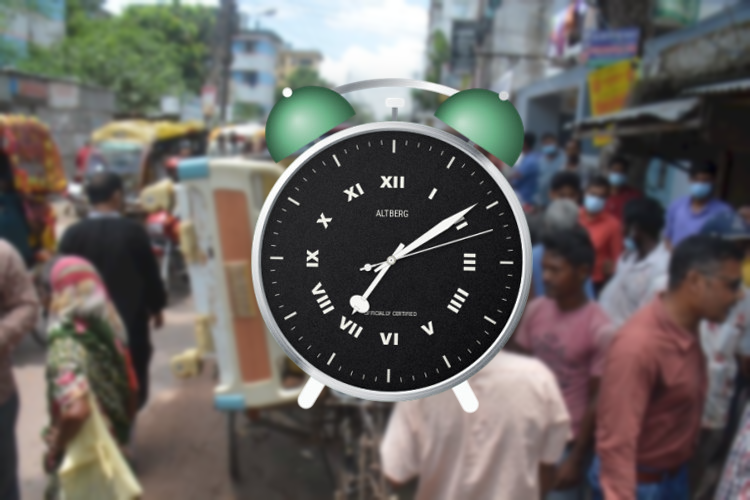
7,09,12
